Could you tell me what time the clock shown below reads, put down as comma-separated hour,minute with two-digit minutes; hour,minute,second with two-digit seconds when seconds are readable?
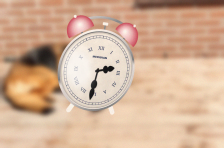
2,31
